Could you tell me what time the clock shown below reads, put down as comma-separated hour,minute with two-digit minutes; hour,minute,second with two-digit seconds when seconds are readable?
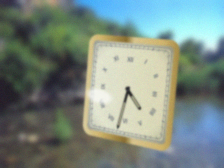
4,32
